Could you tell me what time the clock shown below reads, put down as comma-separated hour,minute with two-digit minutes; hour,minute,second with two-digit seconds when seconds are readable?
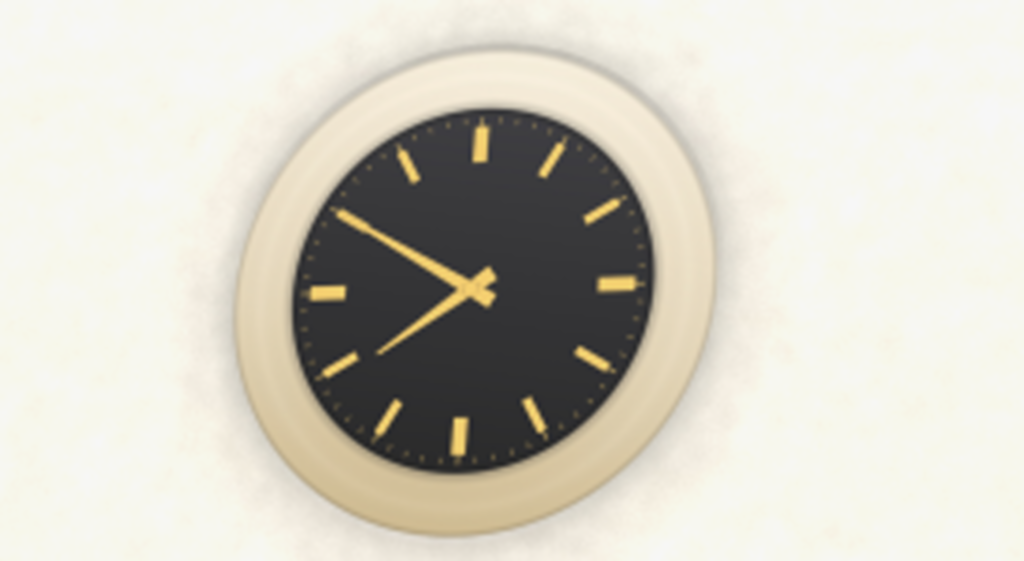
7,50
